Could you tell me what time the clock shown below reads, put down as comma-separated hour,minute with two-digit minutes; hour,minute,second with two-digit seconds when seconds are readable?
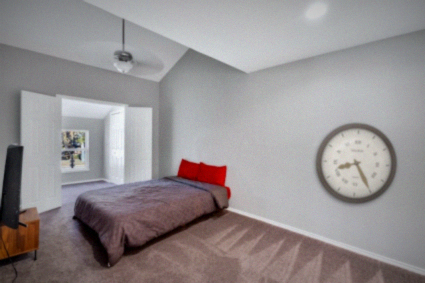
8,25
